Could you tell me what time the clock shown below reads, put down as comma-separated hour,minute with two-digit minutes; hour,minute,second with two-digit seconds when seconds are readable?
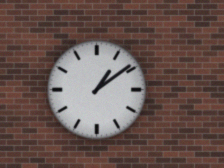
1,09
